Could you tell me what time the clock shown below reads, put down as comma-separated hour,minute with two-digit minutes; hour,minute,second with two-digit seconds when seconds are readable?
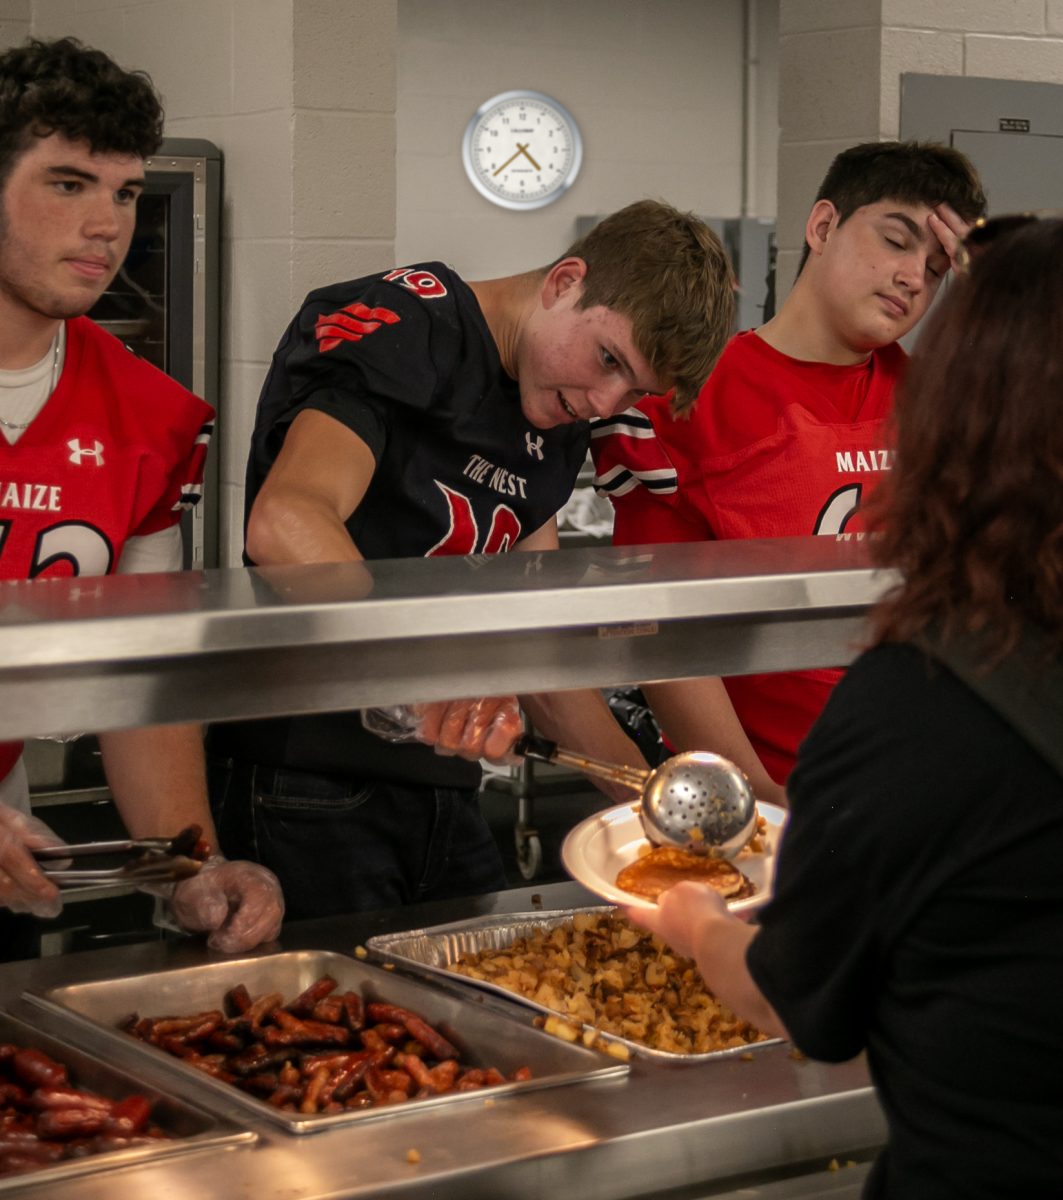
4,38
